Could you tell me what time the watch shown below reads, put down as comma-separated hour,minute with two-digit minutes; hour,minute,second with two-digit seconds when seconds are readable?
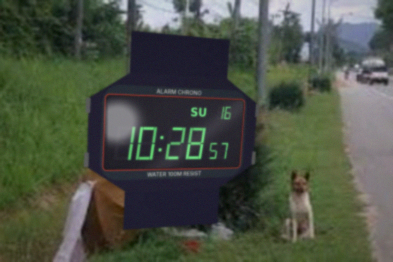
10,28,57
